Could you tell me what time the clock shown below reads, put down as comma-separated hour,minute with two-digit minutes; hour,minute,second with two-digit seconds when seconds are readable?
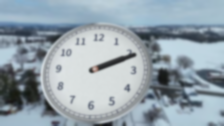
2,11
